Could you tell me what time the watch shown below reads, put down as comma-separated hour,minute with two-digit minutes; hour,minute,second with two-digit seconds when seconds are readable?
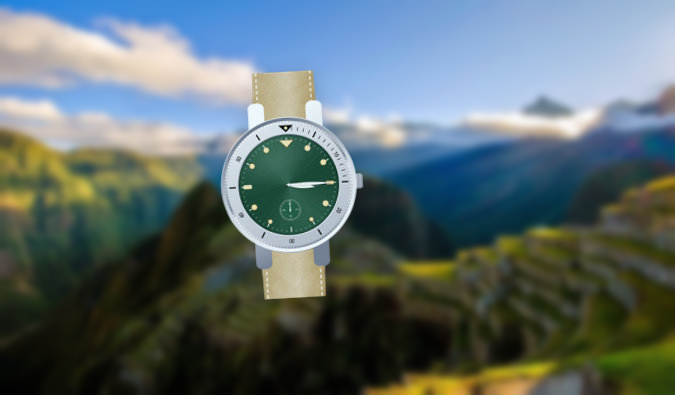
3,15
